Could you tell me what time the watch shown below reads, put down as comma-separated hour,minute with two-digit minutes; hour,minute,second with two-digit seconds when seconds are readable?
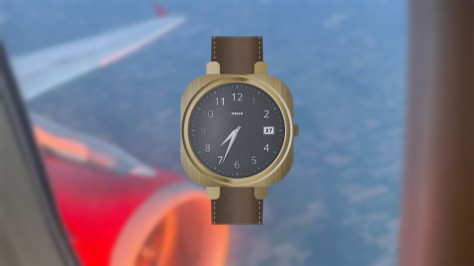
7,34
